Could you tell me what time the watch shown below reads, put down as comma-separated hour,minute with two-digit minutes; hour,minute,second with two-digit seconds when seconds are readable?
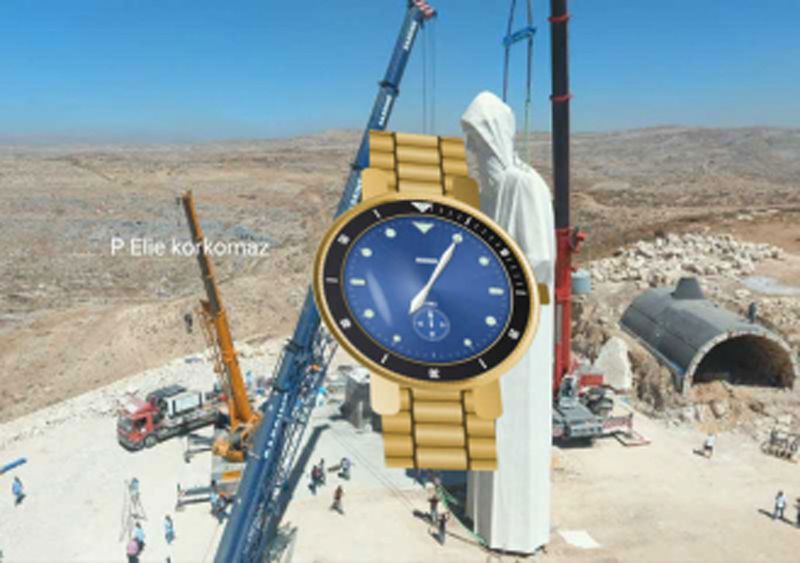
7,05
